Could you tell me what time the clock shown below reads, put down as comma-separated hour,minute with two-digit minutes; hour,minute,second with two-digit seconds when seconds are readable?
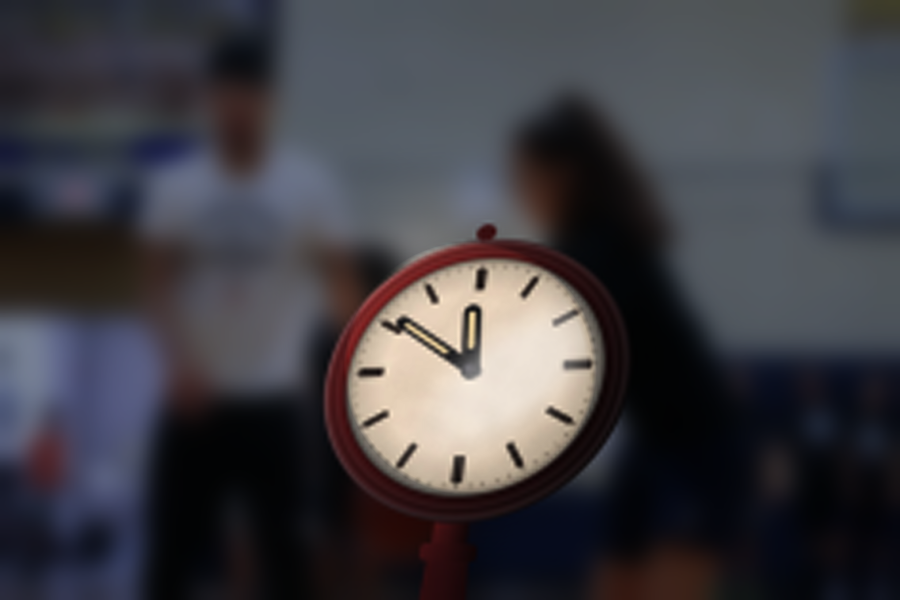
11,51
